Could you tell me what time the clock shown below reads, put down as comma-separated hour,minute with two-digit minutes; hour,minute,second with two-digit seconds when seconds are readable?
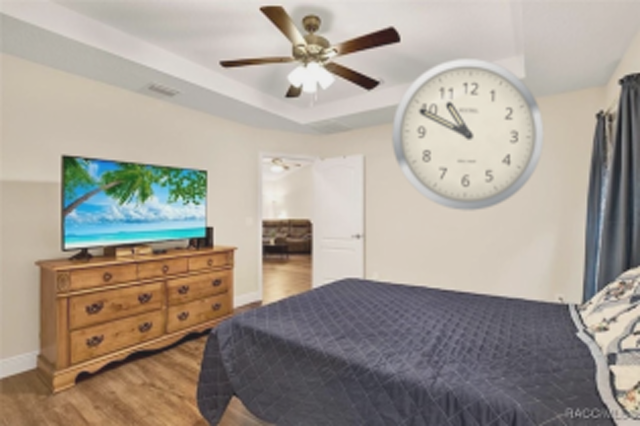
10,49
